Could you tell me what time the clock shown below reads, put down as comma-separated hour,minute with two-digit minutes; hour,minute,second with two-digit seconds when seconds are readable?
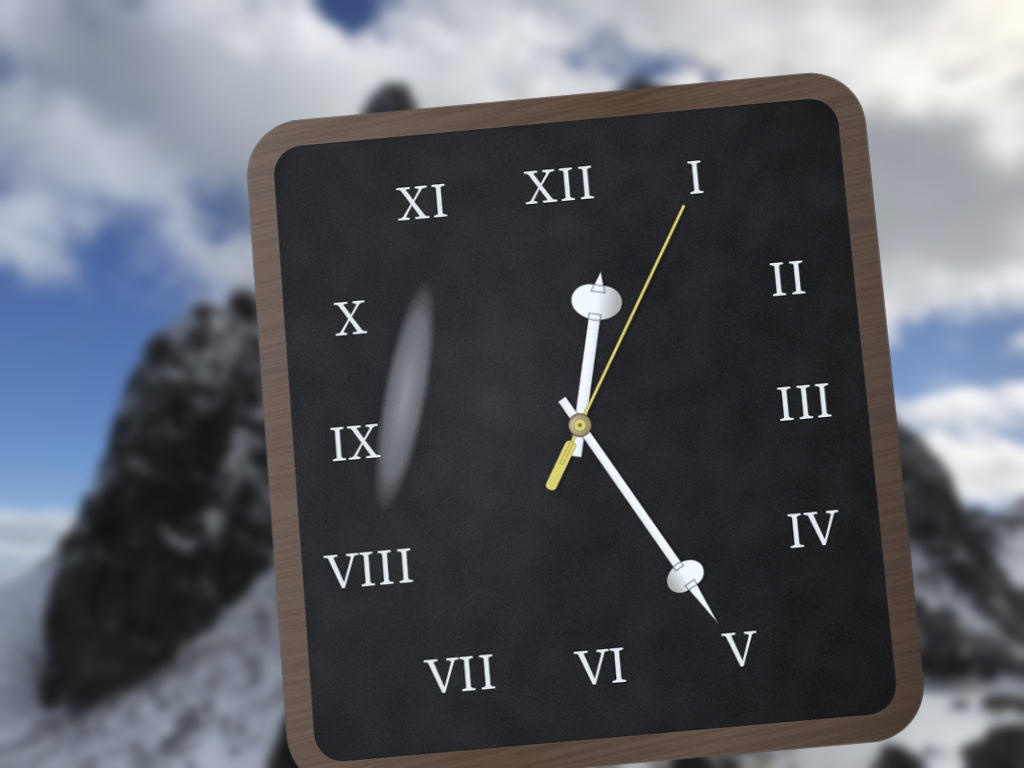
12,25,05
